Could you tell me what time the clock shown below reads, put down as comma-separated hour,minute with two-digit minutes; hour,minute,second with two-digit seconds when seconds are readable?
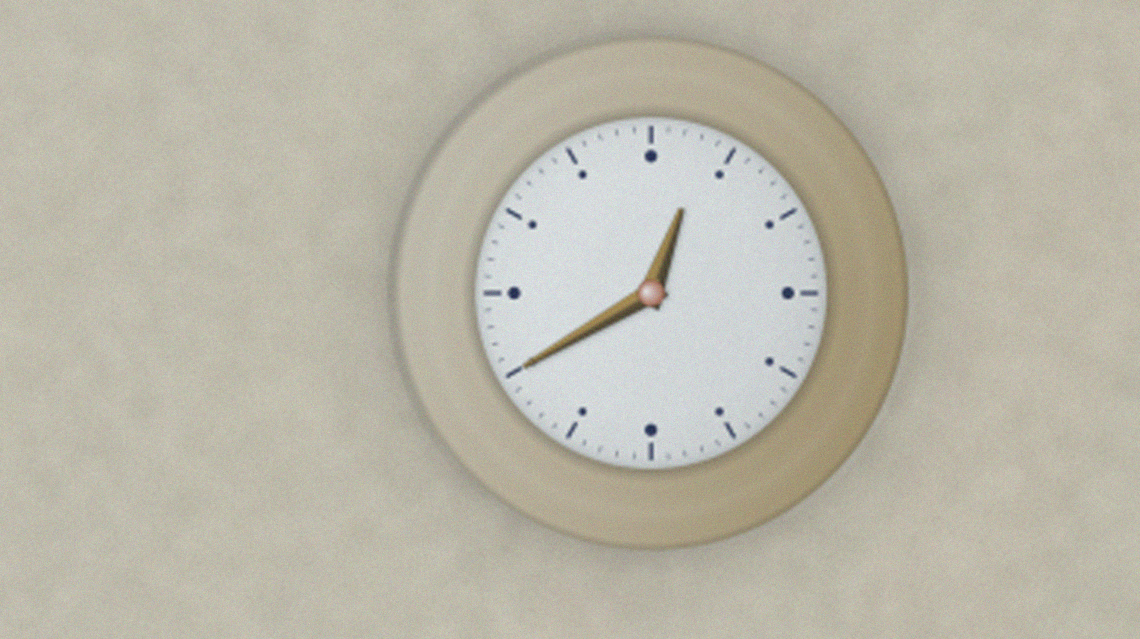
12,40
